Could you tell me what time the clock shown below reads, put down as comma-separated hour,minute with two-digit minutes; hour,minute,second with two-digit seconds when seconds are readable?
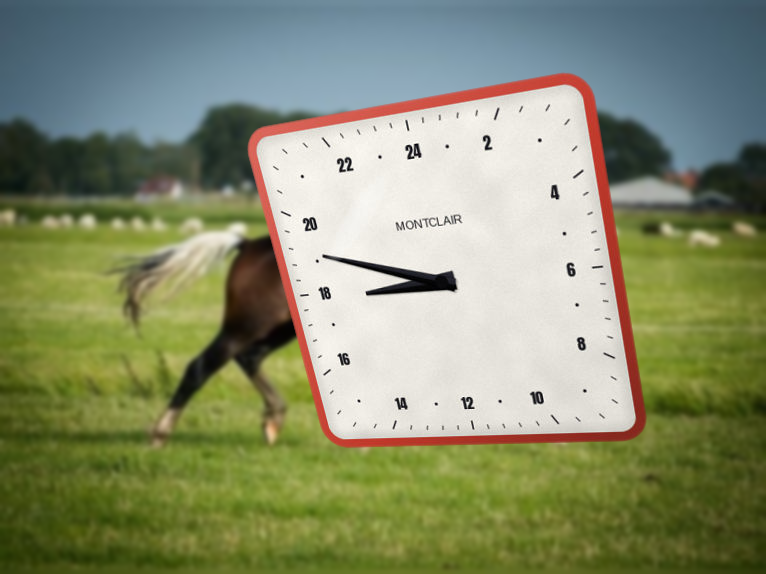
17,48
